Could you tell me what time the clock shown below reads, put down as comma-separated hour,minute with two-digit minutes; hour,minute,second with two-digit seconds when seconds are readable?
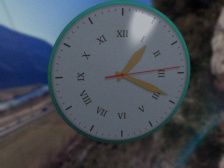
1,19,14
